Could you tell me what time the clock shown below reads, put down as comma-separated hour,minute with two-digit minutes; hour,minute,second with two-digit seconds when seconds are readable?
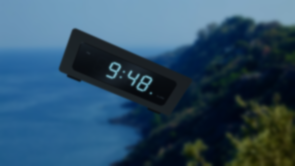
9,48
